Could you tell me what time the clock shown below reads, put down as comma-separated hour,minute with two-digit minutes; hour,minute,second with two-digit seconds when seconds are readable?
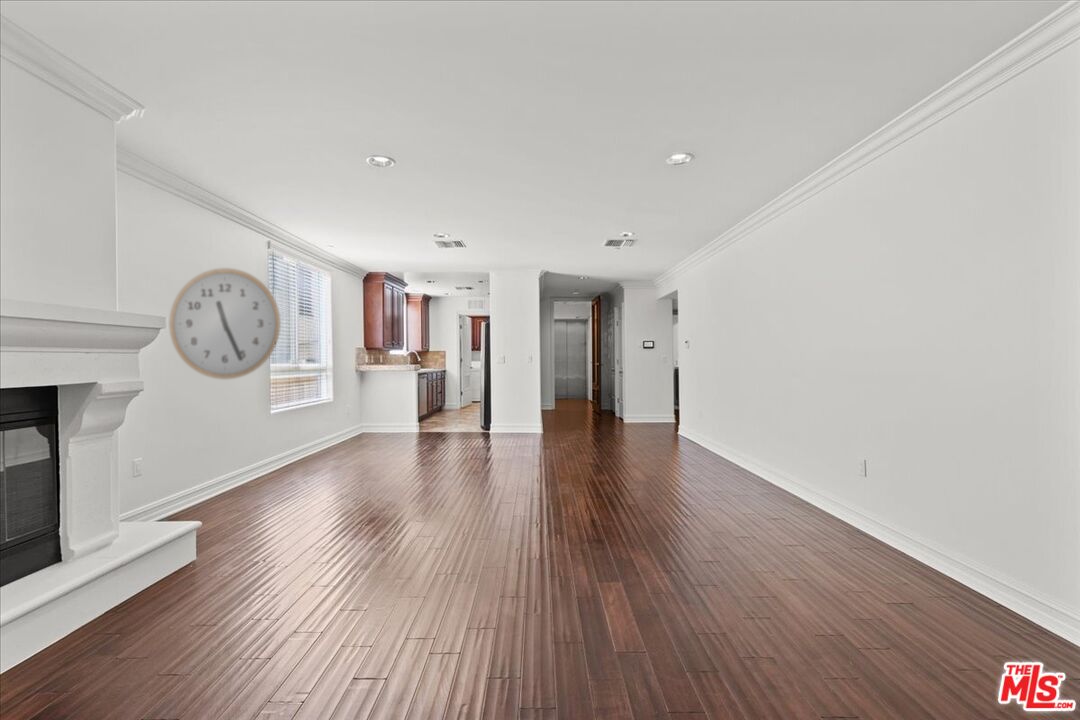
11,26
